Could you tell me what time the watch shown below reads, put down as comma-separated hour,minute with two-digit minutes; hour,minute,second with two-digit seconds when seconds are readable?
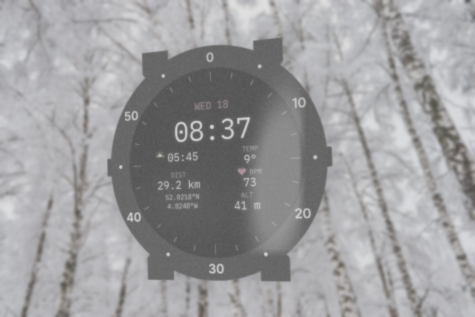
8,37
